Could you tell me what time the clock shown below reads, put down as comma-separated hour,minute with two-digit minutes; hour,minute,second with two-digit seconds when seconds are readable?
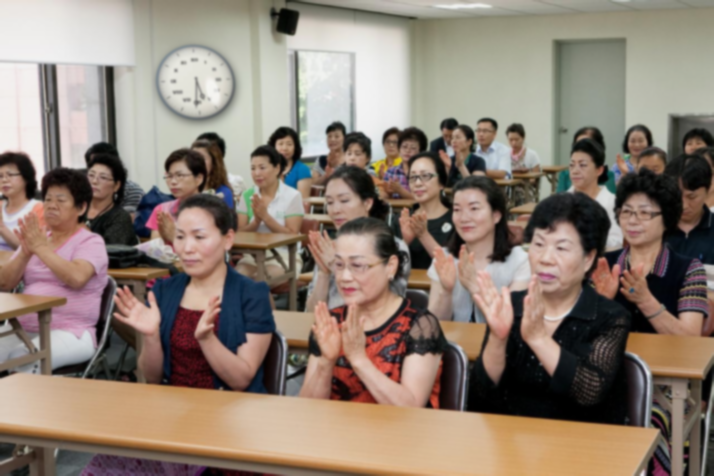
5,31
